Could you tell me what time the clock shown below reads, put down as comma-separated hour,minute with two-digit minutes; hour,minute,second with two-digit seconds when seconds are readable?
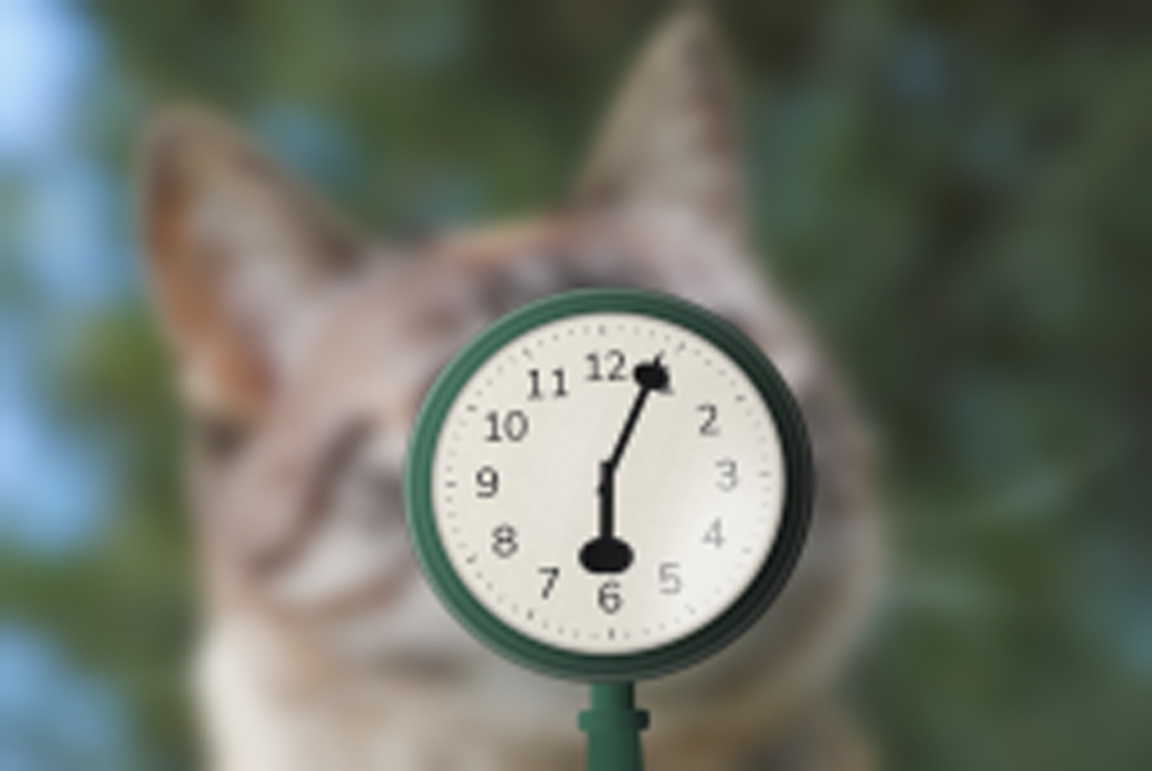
6,04
